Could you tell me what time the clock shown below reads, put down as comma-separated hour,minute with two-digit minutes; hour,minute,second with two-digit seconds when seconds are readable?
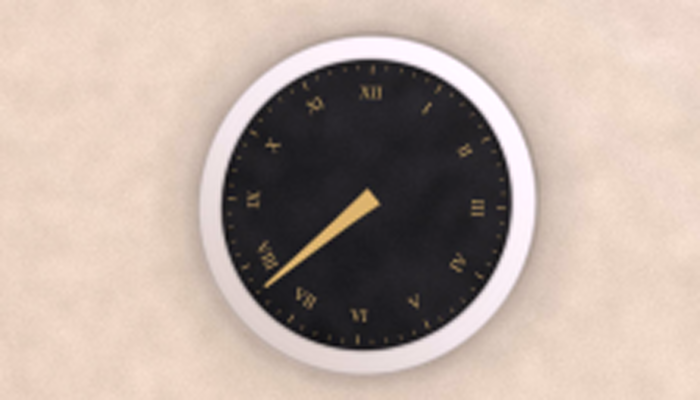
7,38
